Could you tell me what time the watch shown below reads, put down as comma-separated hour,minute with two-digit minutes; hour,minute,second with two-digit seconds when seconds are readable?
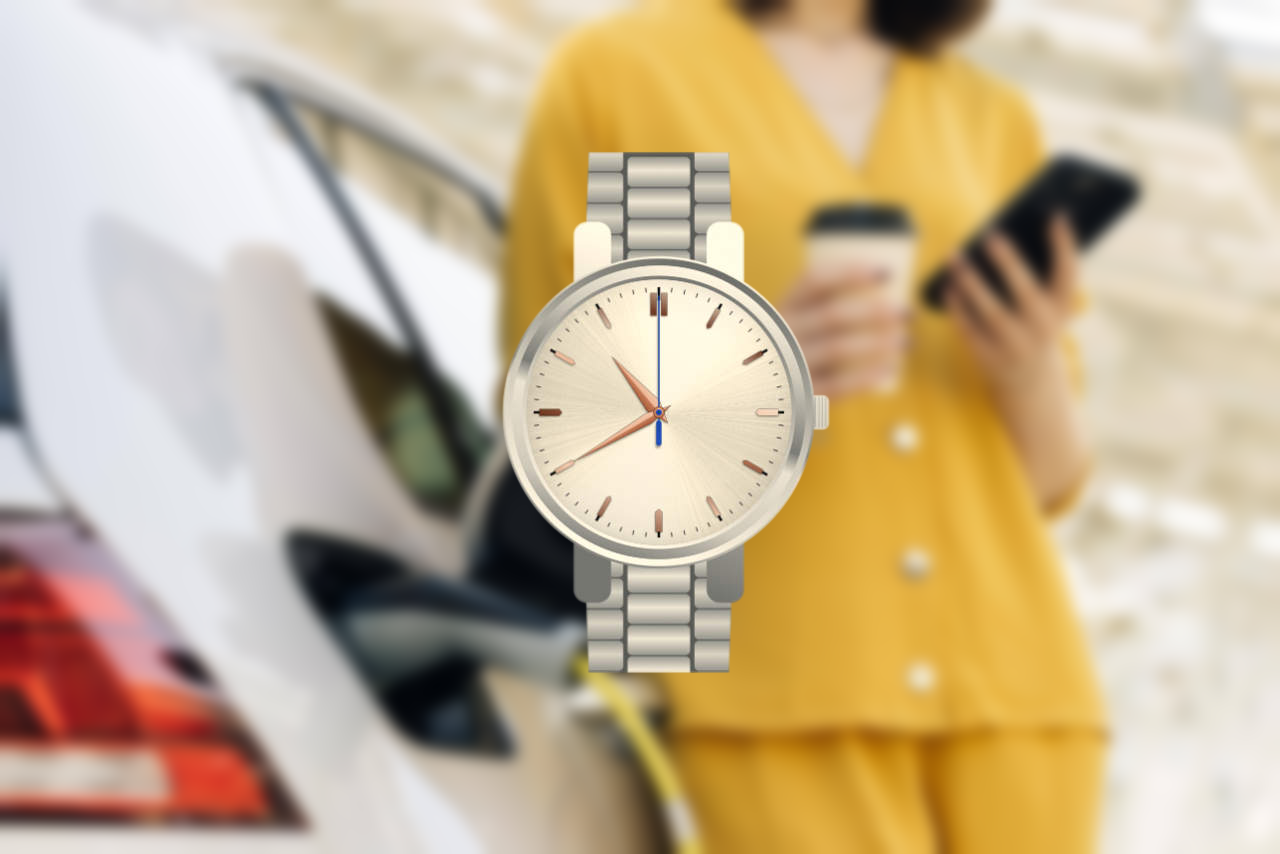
10,40,00
